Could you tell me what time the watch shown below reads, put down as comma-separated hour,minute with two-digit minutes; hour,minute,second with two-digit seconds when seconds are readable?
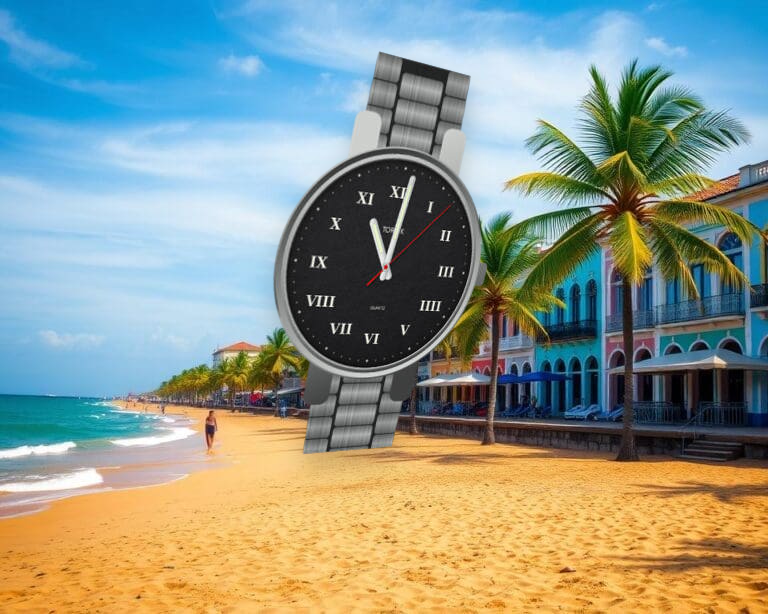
11,01,07
